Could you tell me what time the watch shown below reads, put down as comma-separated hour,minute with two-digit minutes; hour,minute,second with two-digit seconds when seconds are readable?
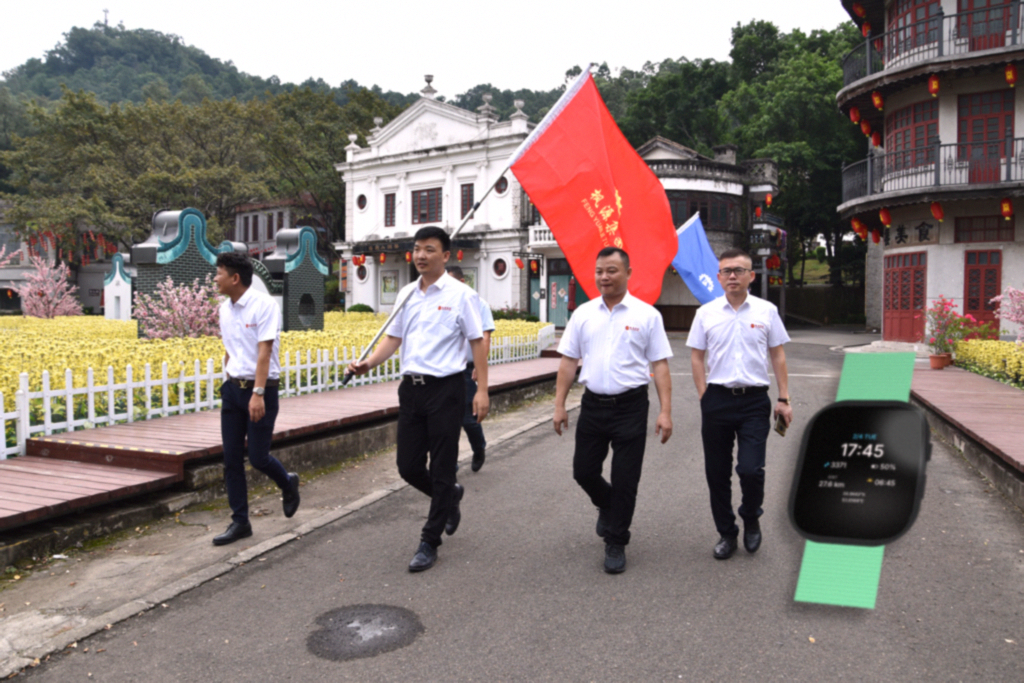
17,45
